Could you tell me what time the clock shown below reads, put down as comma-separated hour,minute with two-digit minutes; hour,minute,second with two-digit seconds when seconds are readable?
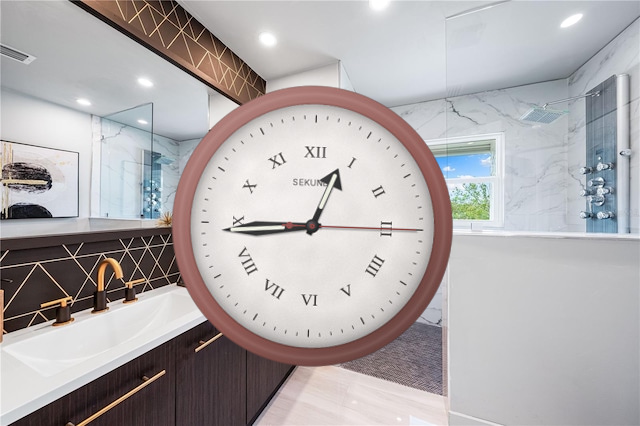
12,44,15
